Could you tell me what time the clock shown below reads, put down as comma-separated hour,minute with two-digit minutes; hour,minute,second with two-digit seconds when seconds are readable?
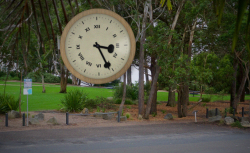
3,26
